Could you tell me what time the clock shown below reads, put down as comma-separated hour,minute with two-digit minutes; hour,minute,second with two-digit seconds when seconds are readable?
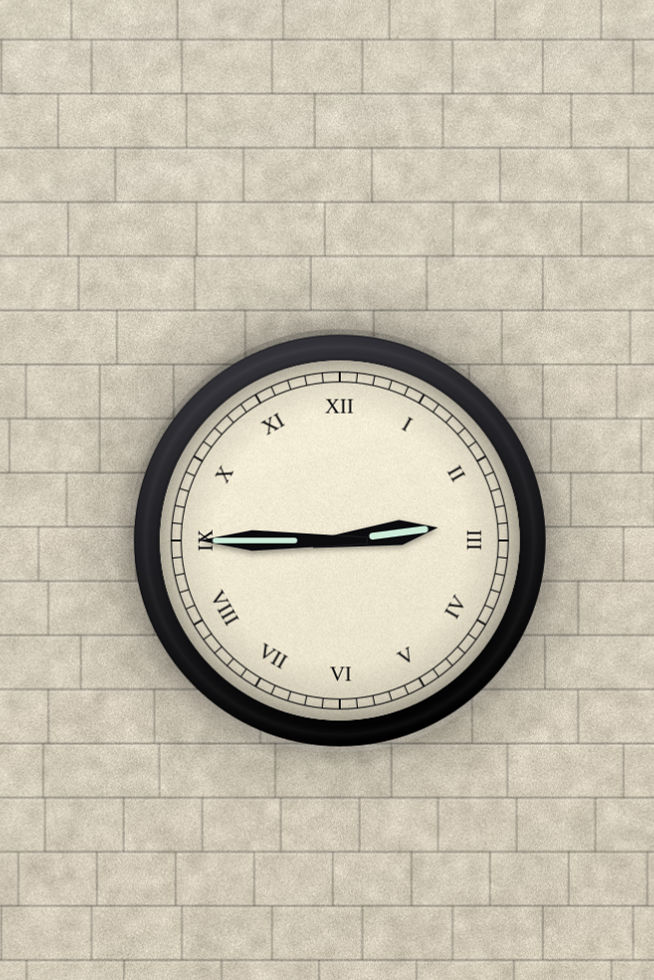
2,45
